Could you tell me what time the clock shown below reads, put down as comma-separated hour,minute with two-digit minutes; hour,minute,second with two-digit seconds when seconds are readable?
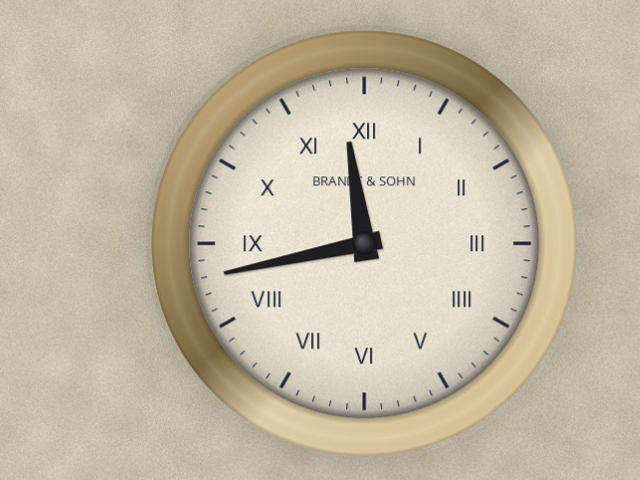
11,43
